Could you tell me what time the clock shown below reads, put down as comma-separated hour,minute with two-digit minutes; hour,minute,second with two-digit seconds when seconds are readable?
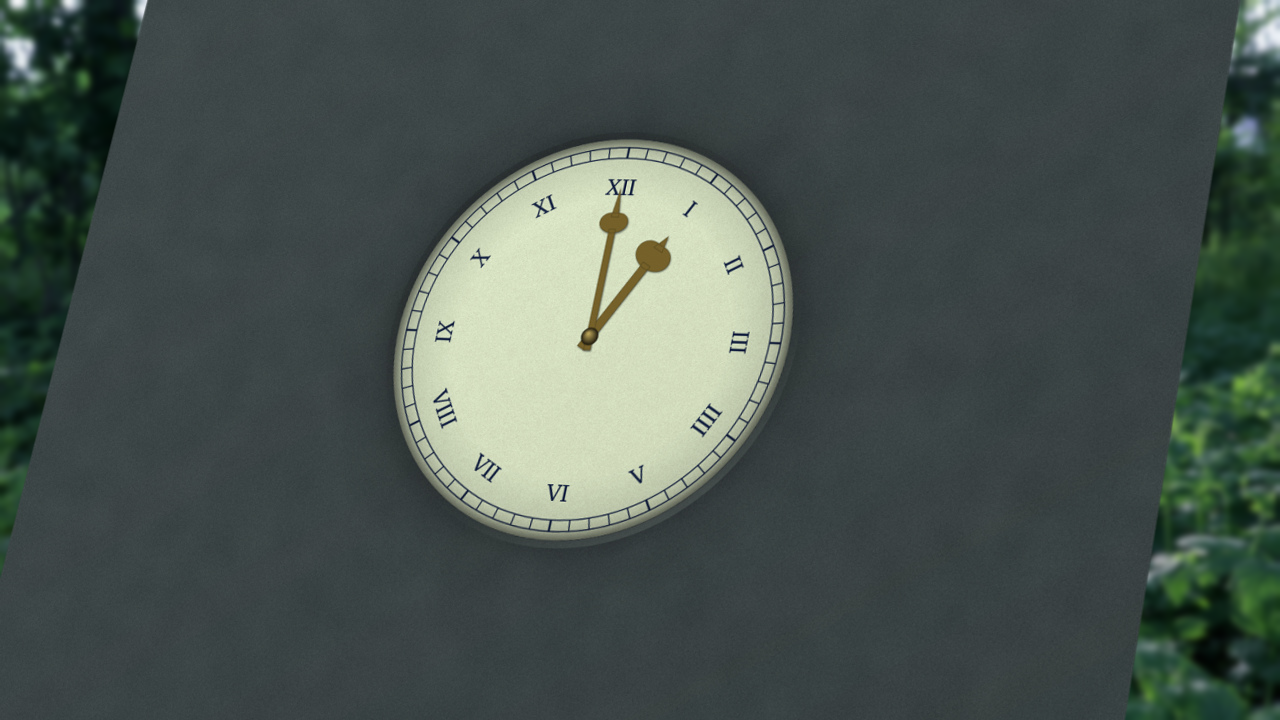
1,00
